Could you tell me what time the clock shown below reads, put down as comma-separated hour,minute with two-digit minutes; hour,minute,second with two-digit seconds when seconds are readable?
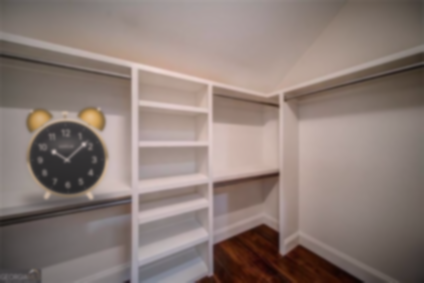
10,08
